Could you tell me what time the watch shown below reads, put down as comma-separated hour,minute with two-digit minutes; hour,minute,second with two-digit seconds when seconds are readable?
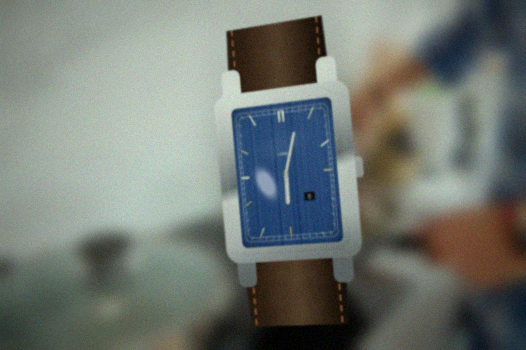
6,03
